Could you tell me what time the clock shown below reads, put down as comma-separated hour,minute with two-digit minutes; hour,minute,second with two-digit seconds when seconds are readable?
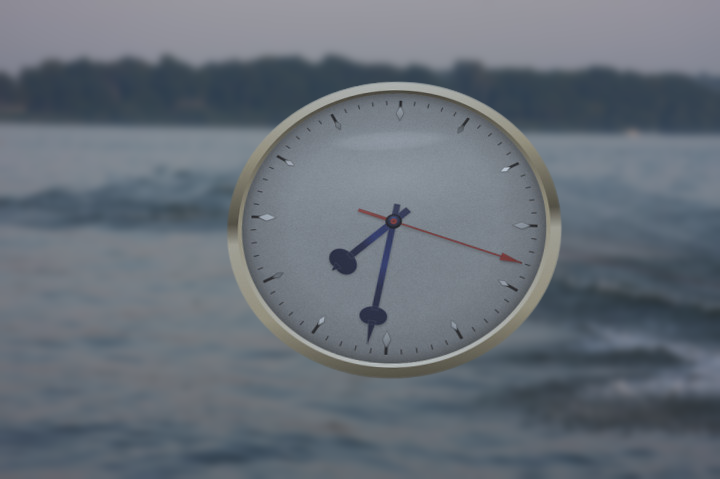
7,31,18
